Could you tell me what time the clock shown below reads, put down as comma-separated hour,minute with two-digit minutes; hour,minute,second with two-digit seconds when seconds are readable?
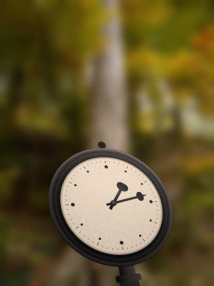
1,13
